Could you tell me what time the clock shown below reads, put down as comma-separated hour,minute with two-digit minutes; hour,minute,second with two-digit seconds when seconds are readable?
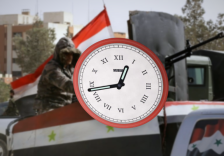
12,43
